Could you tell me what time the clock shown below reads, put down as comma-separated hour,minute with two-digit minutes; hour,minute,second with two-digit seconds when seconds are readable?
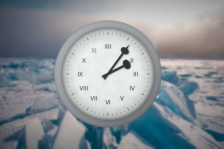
2,06
